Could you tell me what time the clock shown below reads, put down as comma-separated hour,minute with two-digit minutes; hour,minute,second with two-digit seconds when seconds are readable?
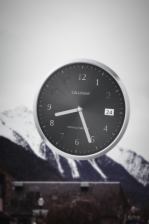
8,26
